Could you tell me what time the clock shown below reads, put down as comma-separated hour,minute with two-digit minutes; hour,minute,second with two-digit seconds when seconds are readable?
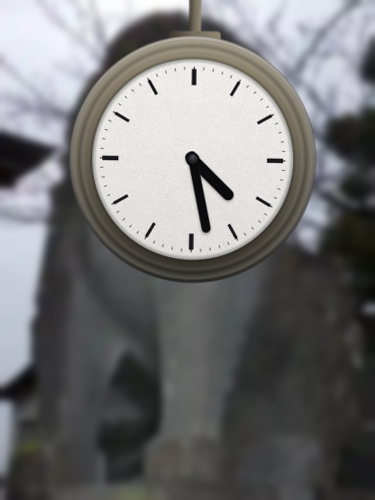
4,28
